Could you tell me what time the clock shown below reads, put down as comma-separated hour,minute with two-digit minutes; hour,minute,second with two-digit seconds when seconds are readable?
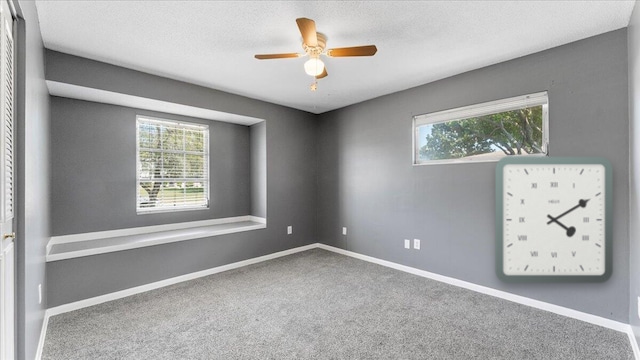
4,10
